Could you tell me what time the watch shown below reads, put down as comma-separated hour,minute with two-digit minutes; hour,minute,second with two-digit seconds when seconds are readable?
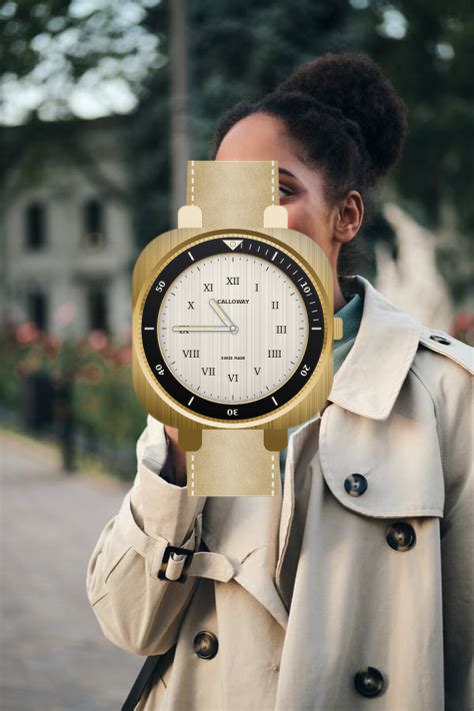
10,45
